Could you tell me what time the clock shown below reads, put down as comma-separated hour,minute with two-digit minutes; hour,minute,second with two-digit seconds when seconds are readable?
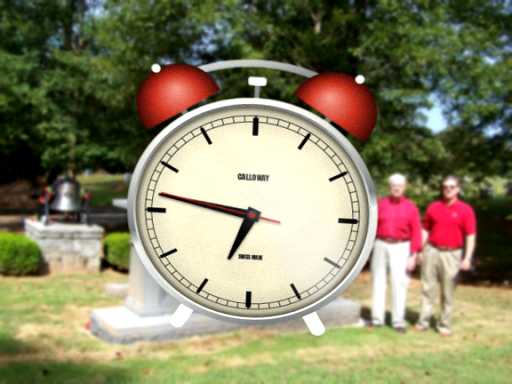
6,46,47
